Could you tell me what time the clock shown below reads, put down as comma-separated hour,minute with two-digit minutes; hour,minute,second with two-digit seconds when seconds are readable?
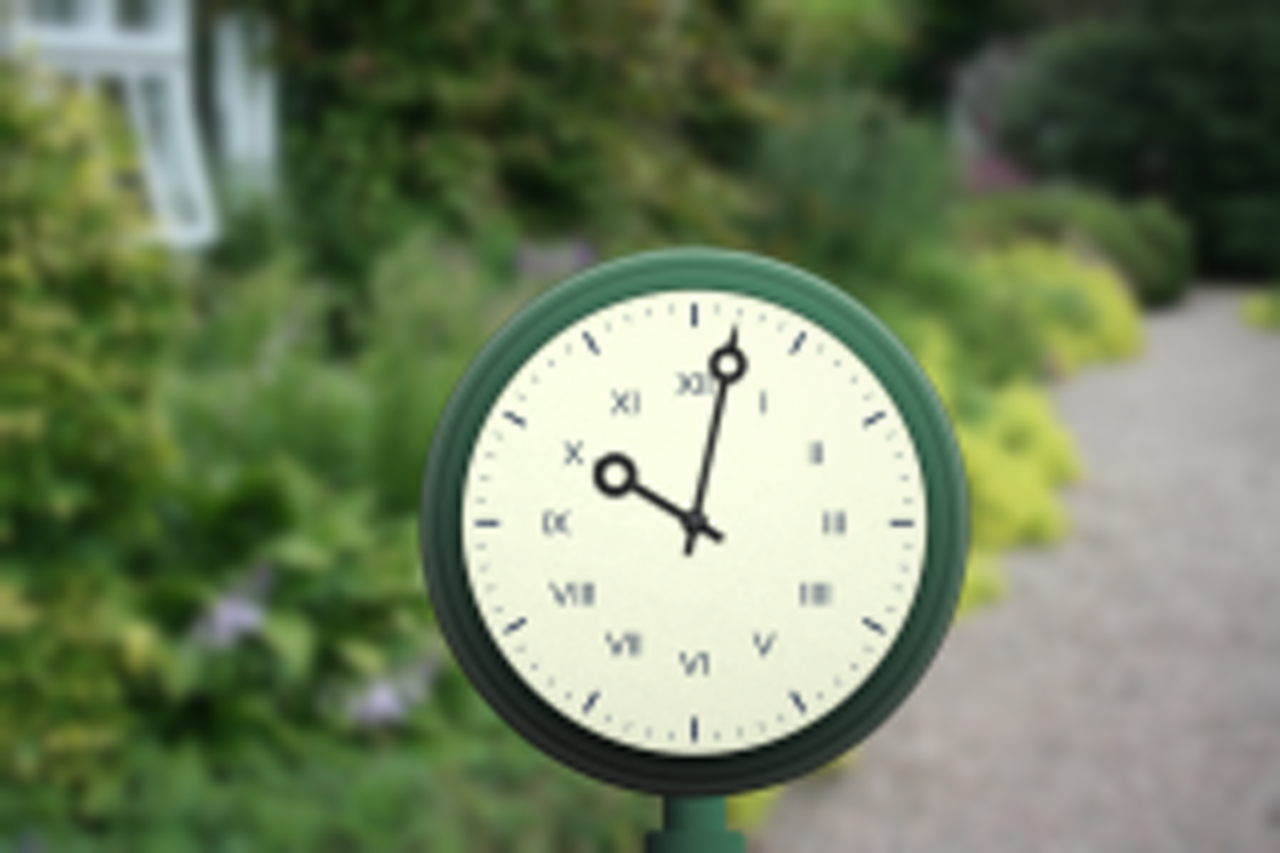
10,02
